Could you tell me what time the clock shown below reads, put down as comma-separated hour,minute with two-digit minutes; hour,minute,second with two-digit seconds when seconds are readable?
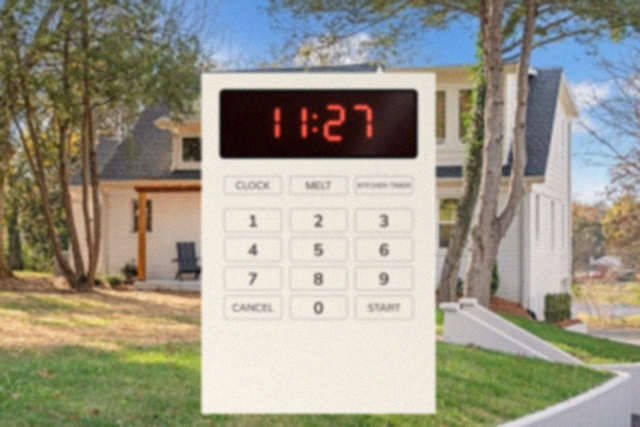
11,27
